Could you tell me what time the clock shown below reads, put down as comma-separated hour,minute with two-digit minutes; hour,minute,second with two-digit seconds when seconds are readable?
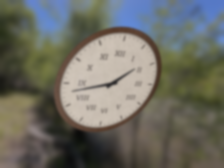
1,43
